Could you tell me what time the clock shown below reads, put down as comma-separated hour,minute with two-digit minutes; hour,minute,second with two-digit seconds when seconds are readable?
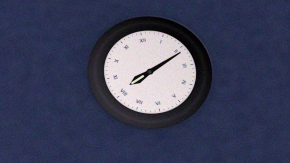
8,11
